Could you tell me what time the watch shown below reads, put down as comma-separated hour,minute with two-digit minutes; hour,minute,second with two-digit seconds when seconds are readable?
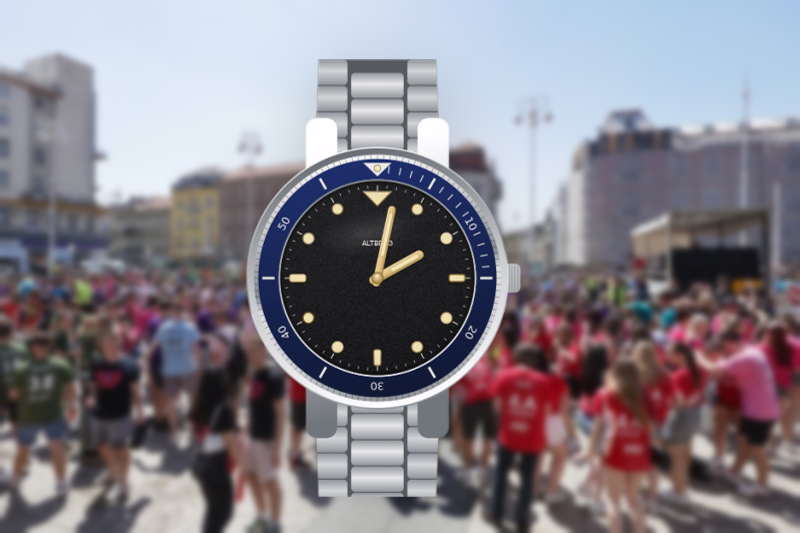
2,02
